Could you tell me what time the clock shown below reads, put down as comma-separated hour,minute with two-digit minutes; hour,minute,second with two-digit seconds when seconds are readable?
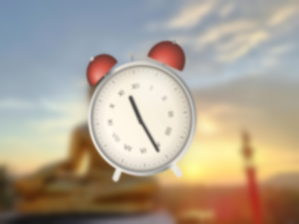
11,26
